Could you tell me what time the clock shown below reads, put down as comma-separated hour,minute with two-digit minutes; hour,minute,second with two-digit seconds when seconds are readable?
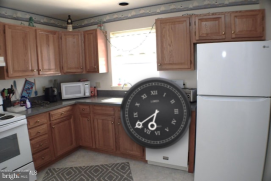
6,40
